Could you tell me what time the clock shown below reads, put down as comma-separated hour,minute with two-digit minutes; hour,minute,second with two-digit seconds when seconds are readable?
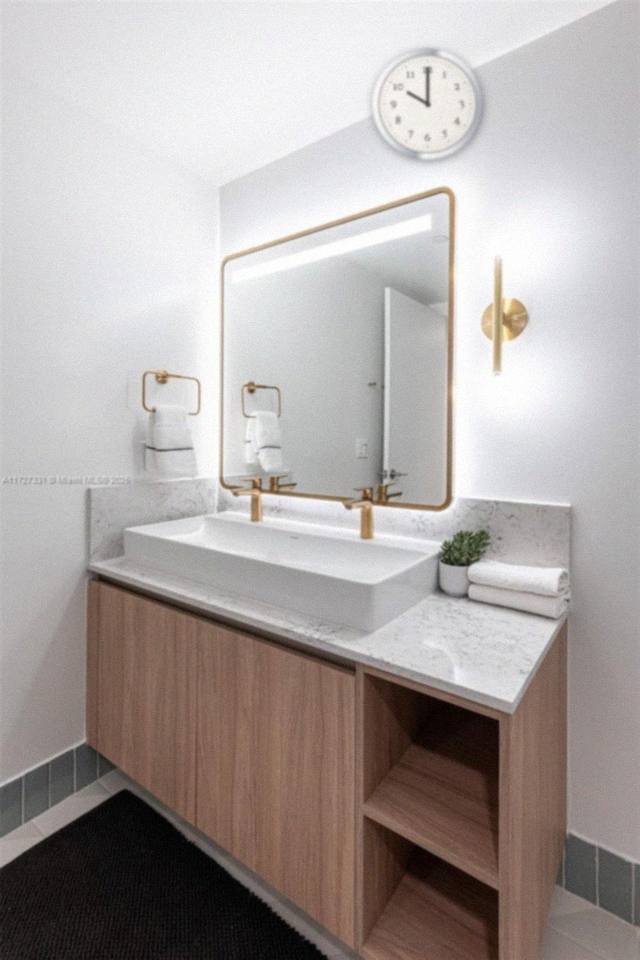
10,00
